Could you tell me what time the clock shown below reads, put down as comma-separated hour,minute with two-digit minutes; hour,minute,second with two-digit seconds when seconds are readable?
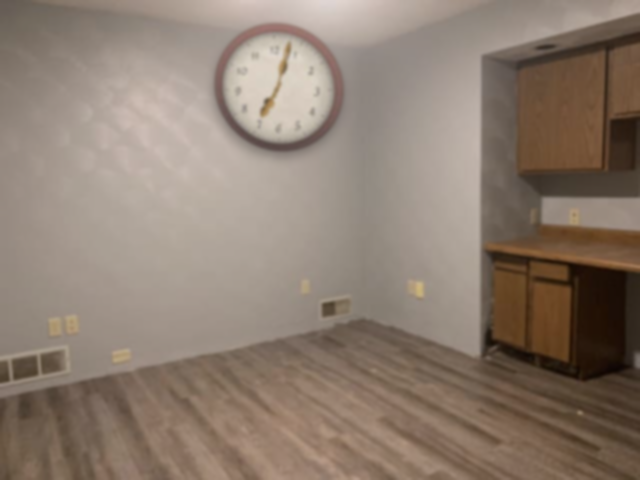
7,03
